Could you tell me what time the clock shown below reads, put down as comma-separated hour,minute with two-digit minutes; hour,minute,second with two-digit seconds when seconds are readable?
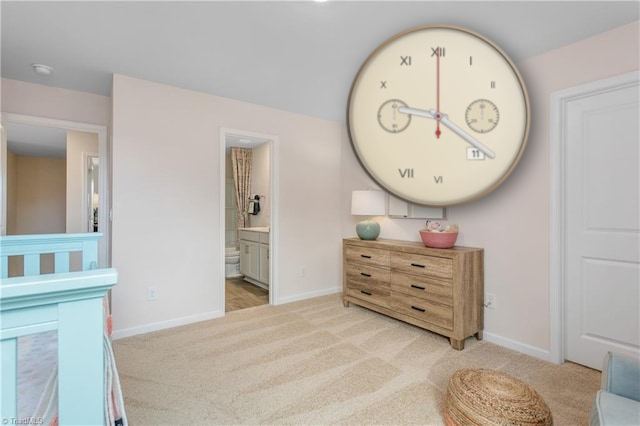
9,21
